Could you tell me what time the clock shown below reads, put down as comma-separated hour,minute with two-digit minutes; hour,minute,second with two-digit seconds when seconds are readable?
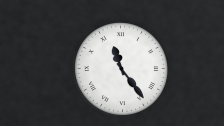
11,24
